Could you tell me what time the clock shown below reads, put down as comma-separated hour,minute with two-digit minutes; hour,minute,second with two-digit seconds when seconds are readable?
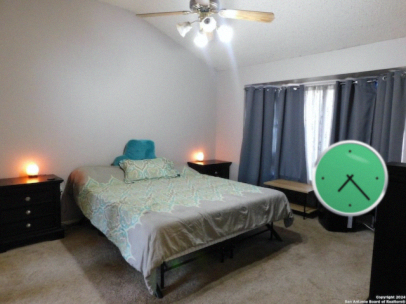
7,23
